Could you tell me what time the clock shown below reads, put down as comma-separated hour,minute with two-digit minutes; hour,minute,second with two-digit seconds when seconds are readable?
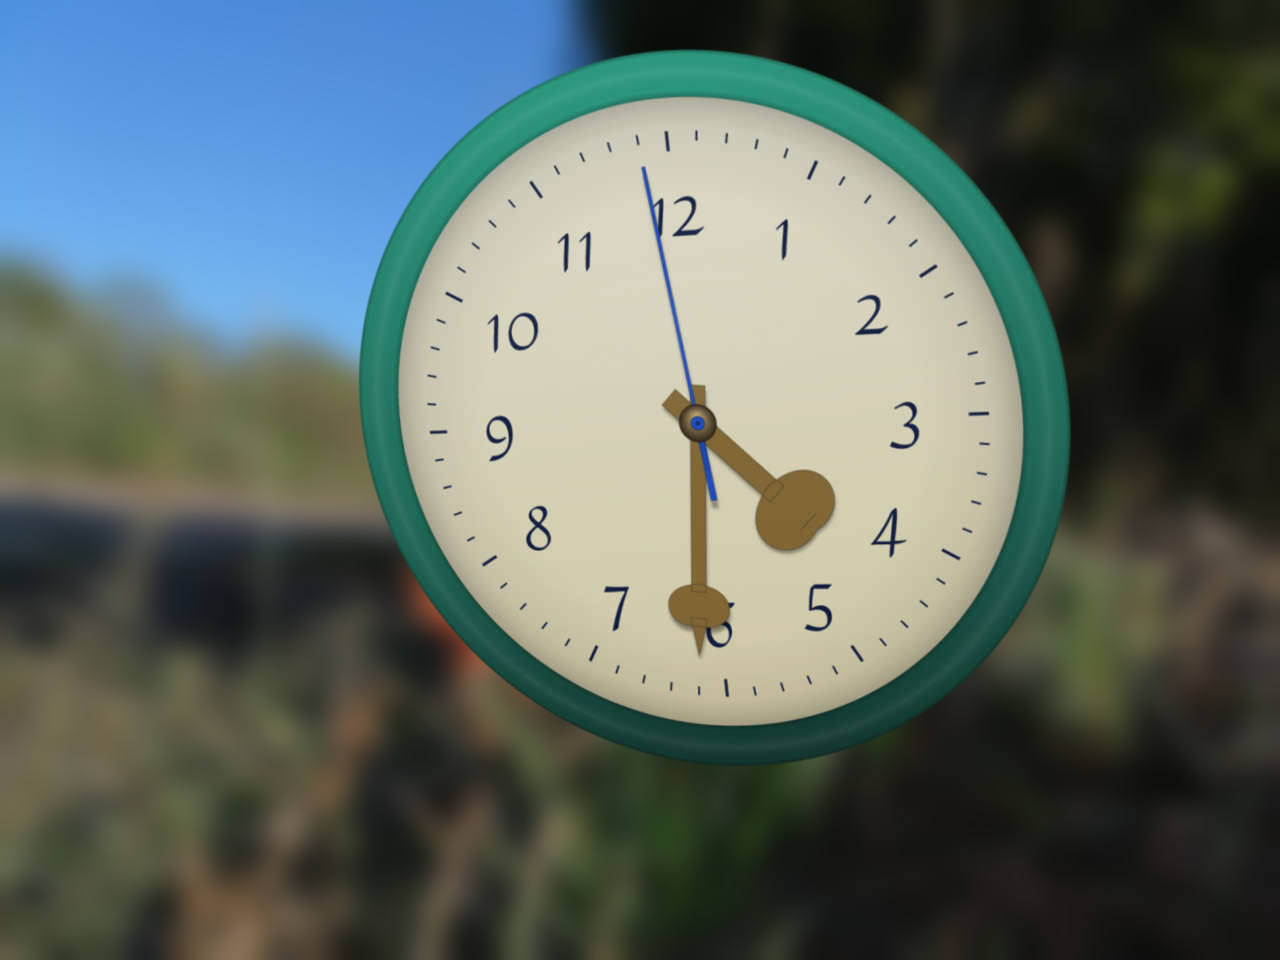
4,30,59
